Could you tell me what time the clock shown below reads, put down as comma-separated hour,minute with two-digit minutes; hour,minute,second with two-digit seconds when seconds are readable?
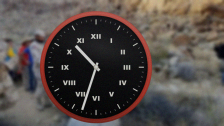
10,33
